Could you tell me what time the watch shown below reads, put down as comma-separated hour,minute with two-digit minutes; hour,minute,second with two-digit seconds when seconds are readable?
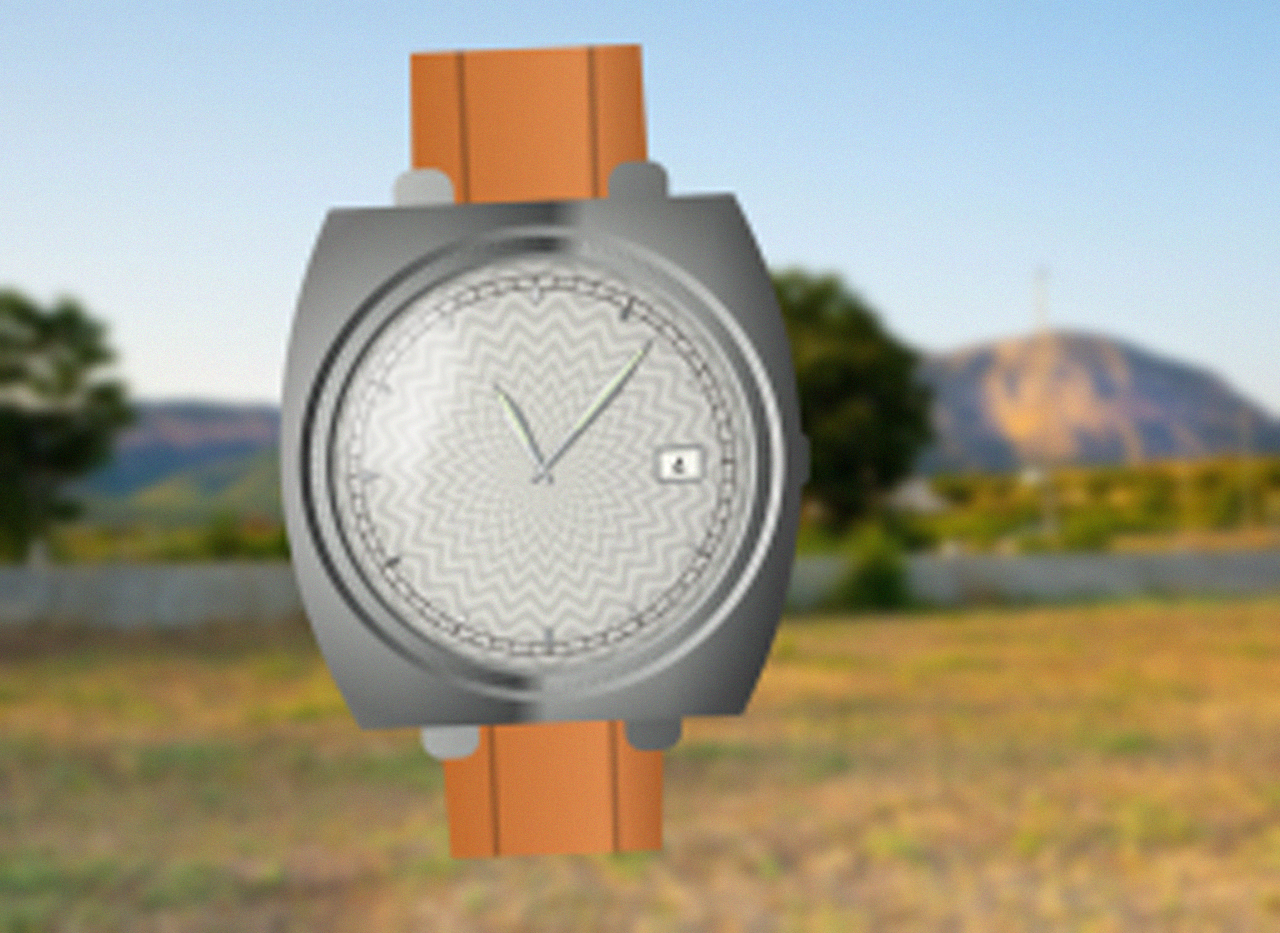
11,07
